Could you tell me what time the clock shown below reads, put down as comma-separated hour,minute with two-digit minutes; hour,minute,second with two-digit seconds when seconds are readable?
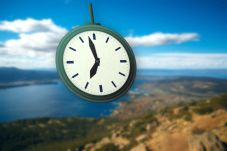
6,58
